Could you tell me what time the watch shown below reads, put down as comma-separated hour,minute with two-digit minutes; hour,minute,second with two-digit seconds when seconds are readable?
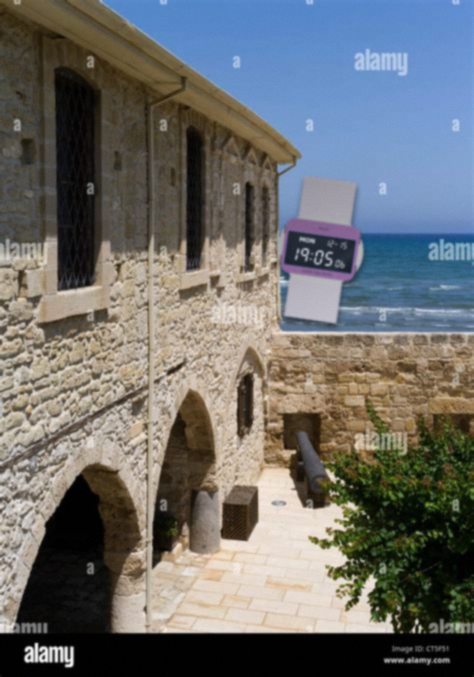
19,05
